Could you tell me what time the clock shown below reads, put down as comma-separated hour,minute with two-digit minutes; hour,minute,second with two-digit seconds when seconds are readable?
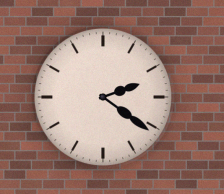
2,21
